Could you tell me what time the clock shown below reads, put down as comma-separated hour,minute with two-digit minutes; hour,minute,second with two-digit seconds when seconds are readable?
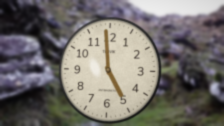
4,59
